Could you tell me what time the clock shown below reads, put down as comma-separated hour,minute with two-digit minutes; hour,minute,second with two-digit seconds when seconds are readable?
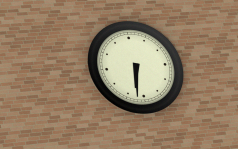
6,32
